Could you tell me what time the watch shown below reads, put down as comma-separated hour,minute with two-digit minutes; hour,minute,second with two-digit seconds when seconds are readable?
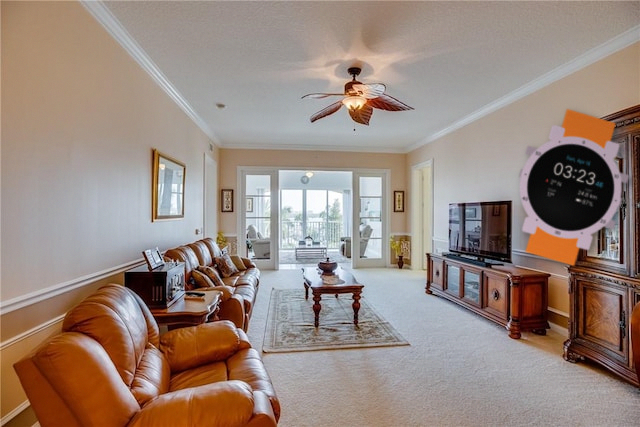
3,23
